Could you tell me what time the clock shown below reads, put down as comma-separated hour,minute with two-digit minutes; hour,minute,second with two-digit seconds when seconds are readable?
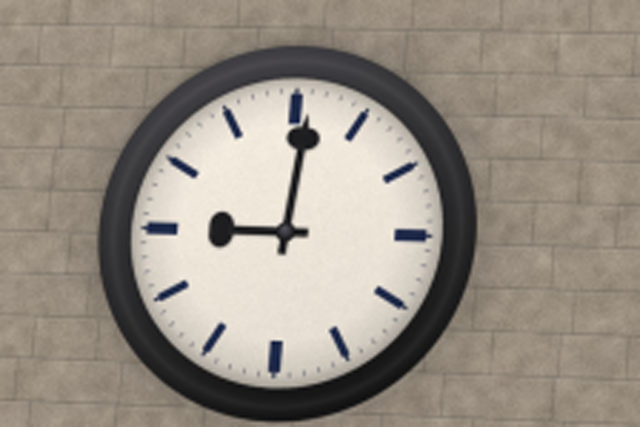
9,01
